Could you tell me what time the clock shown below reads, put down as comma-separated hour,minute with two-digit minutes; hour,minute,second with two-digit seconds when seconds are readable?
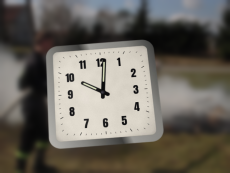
10,01
